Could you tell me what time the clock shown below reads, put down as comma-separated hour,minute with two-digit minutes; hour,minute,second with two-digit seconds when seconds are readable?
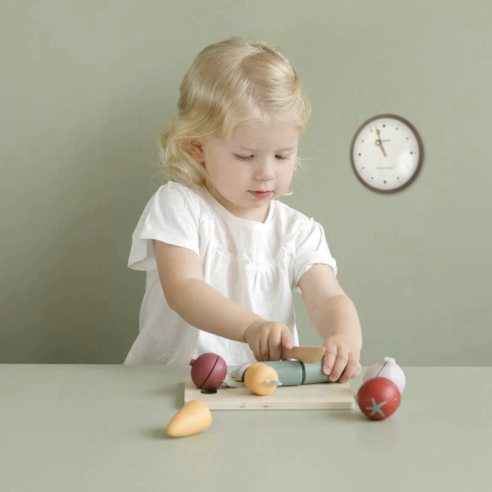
10,57
